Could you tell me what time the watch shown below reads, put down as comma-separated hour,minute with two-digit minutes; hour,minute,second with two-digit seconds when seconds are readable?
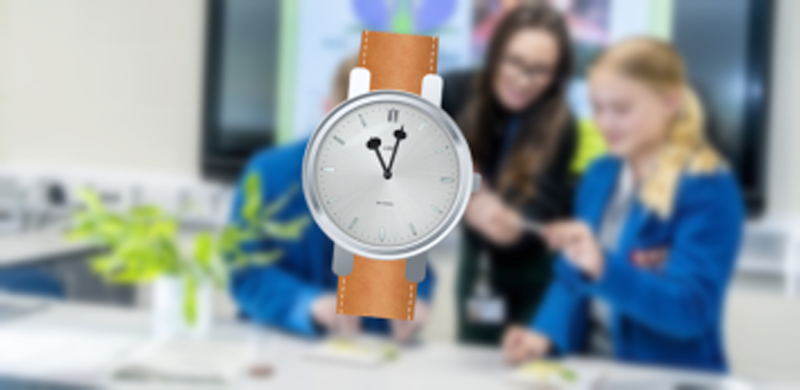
11,02
